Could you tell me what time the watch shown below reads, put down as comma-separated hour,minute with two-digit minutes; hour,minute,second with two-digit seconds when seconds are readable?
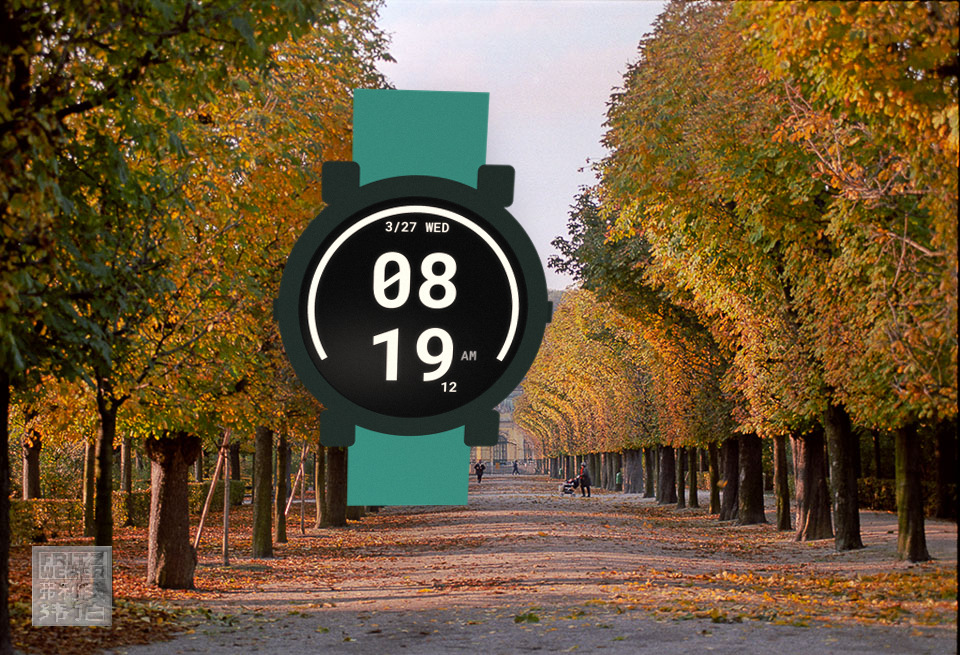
8,19,12
